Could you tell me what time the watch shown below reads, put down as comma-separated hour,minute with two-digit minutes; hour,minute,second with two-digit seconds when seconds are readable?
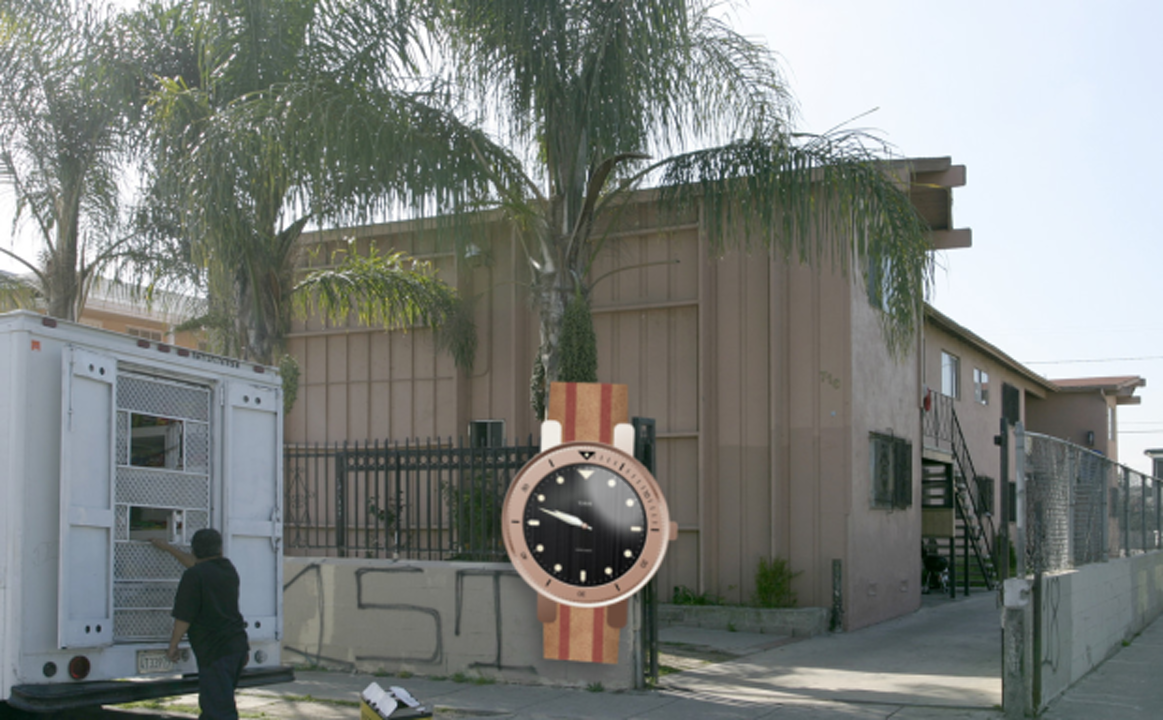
9,48
